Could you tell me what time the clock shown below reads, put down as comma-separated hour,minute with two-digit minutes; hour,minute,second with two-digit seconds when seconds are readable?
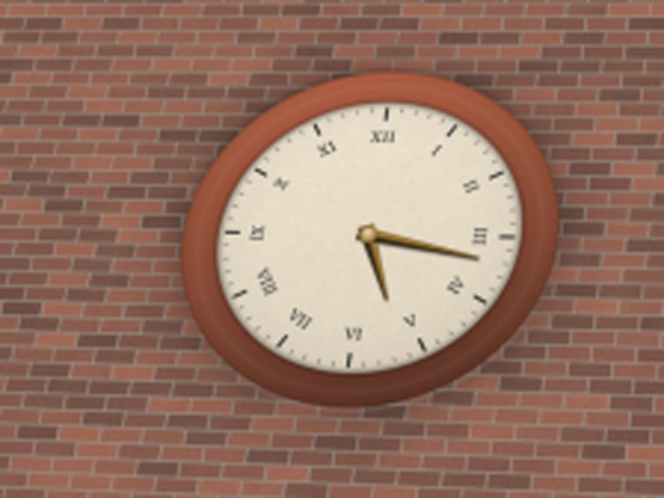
5,17
